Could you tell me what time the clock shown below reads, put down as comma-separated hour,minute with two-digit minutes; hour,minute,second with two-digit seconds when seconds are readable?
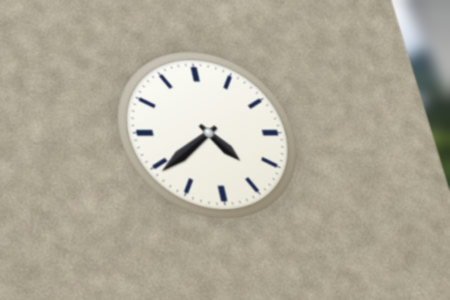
4,39
